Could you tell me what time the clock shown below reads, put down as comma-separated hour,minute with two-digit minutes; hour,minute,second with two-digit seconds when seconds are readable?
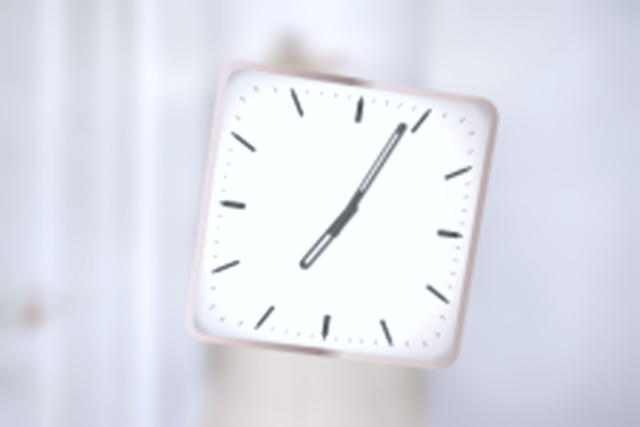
7,04
